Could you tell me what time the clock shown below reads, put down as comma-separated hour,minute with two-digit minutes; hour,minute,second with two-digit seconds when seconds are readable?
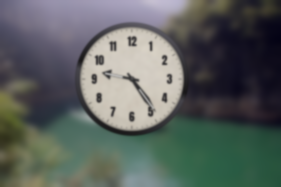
9,24
